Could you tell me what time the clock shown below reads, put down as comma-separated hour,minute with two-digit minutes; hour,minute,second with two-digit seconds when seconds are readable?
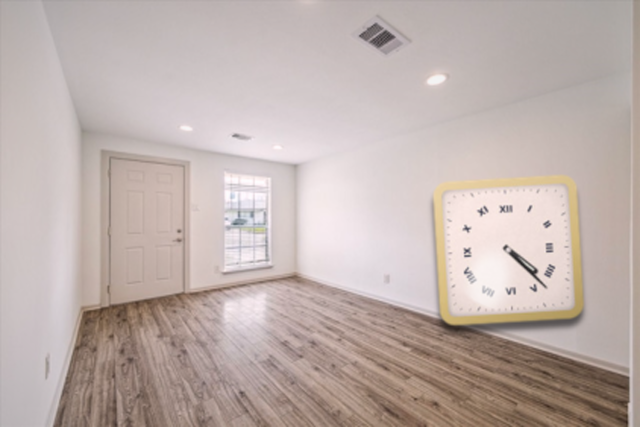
4,23
